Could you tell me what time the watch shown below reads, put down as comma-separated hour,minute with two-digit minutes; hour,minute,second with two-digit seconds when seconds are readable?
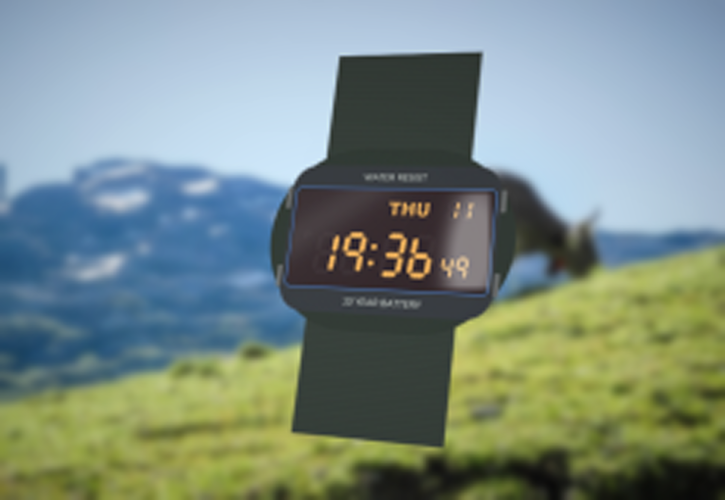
19,36,49
